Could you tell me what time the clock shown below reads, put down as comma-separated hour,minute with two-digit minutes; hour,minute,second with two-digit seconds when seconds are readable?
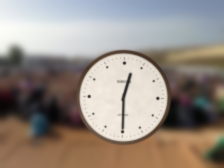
12,30
